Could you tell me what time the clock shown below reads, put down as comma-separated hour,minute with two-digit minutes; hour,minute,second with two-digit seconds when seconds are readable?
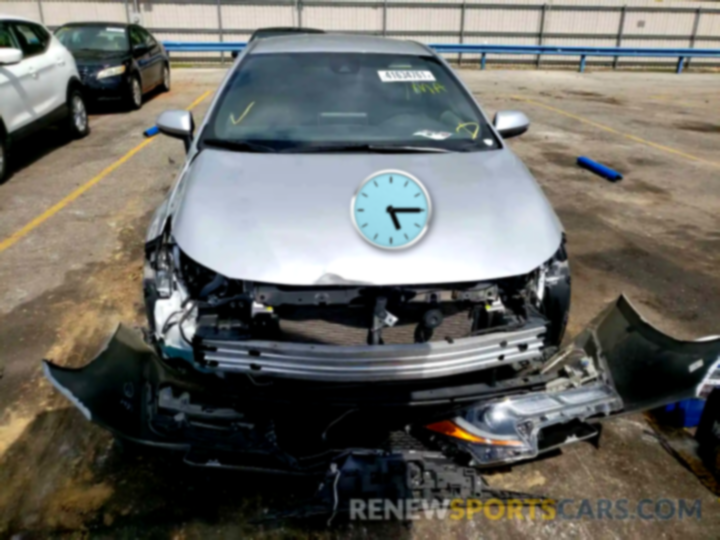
5,15
